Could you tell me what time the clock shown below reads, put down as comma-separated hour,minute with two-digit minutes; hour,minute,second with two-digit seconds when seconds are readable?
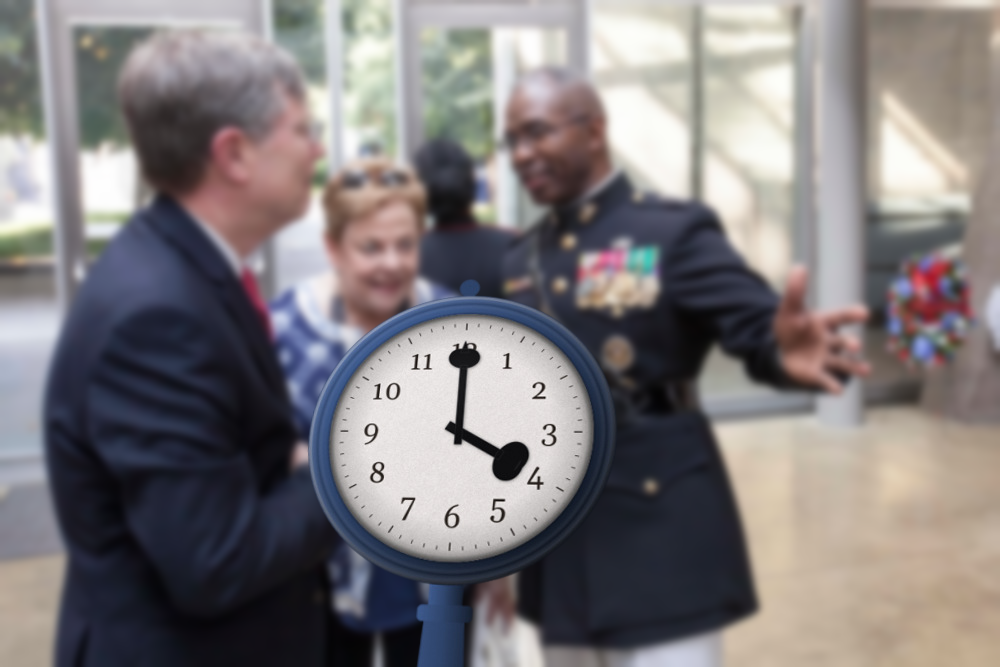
4,00
